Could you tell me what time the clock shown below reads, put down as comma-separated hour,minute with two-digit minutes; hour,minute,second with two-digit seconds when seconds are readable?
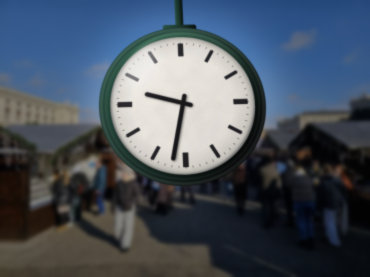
9,32
